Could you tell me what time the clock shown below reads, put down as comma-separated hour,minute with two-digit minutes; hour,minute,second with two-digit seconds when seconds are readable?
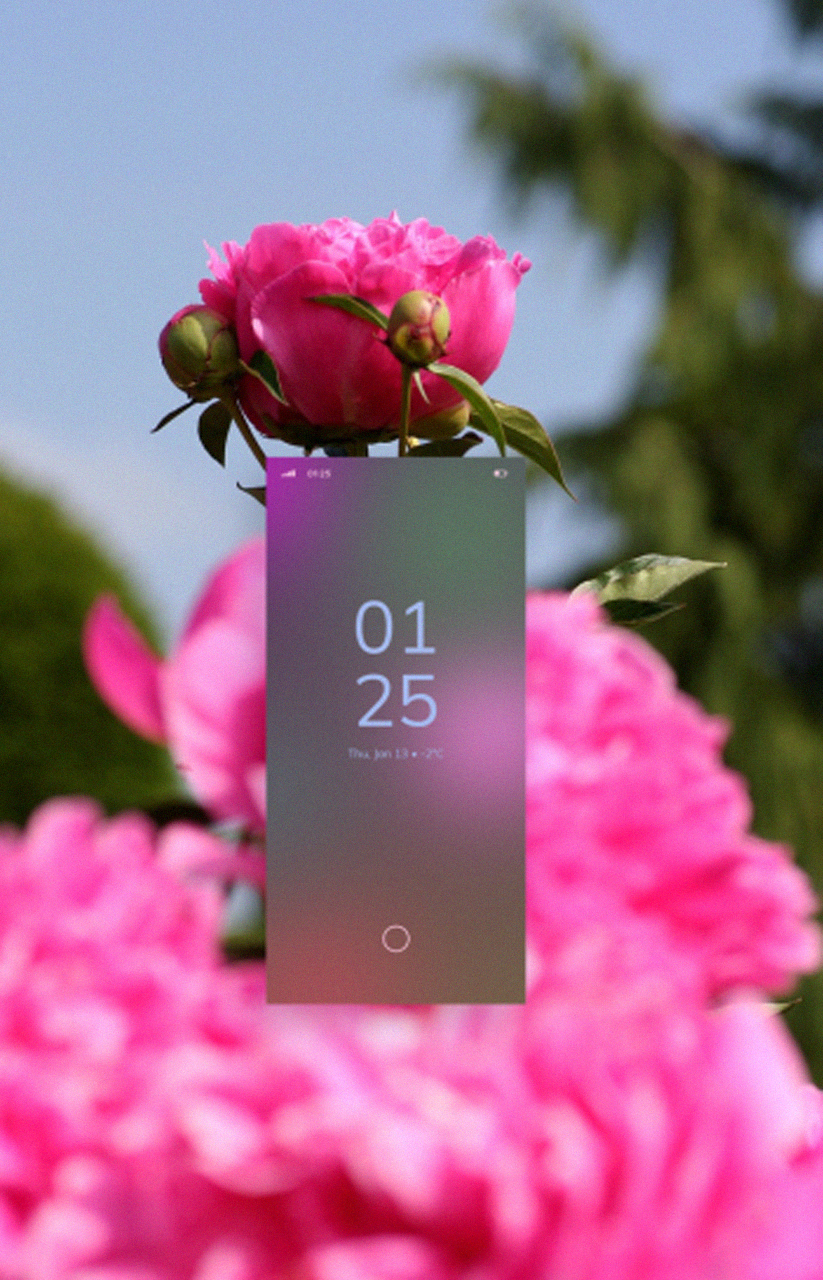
1,25
